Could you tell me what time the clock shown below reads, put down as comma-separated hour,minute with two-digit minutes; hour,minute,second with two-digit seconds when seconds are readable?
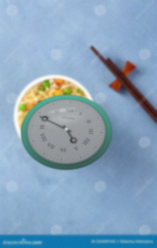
4,49
